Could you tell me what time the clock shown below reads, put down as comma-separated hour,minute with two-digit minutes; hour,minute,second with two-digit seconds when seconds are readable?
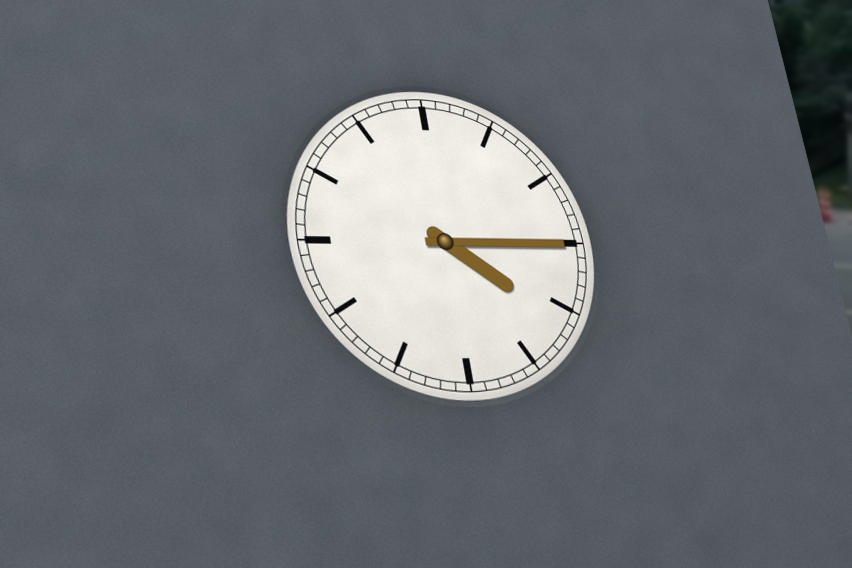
4,15
